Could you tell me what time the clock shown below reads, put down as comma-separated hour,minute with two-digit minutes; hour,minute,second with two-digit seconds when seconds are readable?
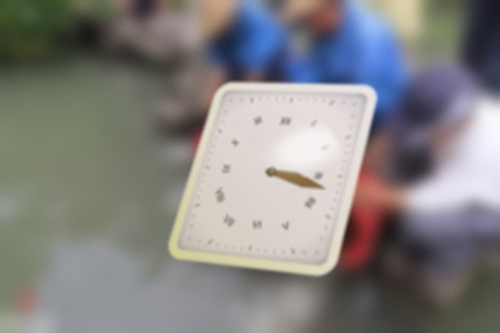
3,17
